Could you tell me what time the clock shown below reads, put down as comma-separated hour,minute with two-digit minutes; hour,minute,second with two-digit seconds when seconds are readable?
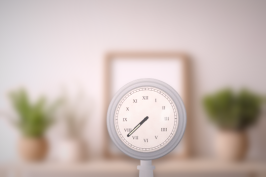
7,38
